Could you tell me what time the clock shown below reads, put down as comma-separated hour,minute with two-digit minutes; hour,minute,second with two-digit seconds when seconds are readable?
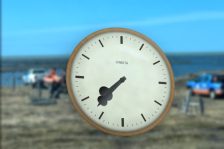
7,37
